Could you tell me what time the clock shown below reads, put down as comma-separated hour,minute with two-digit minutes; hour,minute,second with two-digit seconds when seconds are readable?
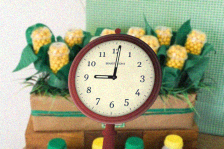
9,01
